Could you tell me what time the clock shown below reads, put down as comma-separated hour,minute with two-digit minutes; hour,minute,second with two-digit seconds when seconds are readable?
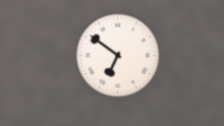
6,51
